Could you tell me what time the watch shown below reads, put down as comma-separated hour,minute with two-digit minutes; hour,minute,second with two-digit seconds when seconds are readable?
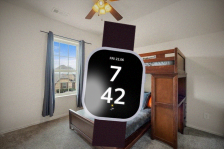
7,42
